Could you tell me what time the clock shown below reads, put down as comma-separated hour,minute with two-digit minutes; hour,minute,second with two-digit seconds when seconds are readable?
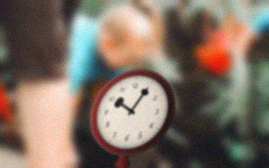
10,05
